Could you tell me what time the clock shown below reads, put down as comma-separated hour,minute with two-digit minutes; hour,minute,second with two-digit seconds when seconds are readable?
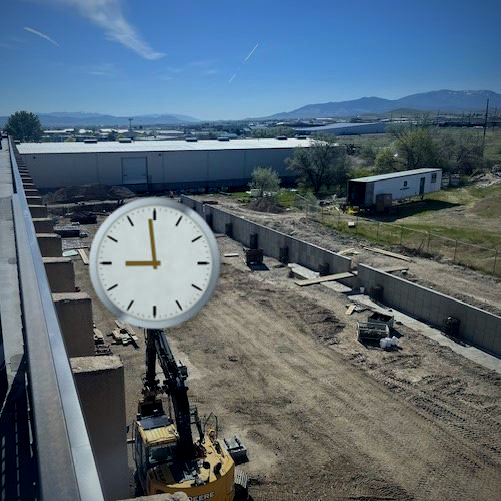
8,59
